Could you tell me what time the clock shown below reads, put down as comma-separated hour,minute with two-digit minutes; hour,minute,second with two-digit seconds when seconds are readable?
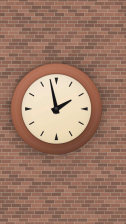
1,58
